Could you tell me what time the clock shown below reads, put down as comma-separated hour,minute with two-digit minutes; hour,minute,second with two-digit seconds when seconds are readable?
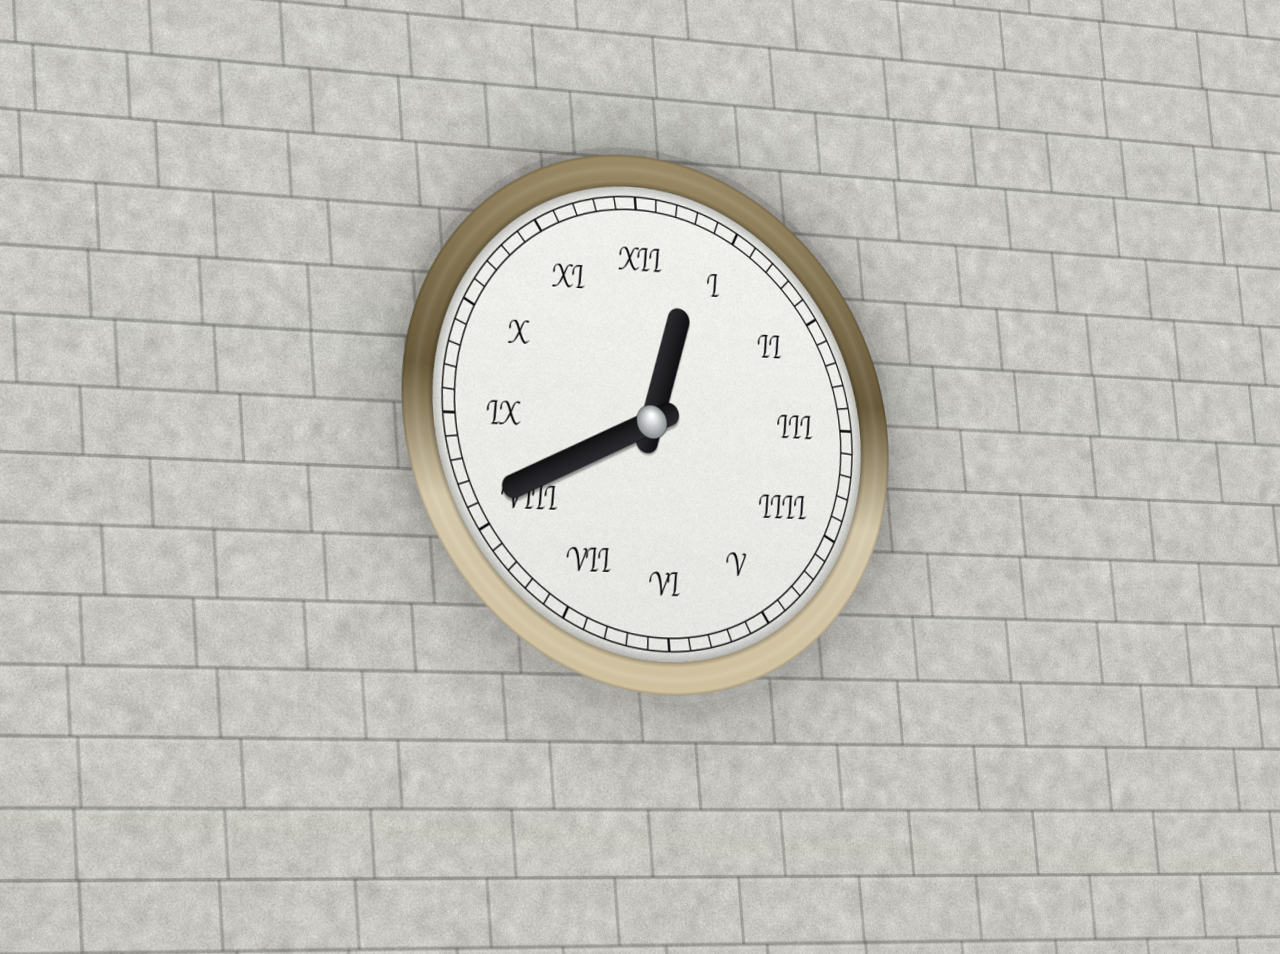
12,41
